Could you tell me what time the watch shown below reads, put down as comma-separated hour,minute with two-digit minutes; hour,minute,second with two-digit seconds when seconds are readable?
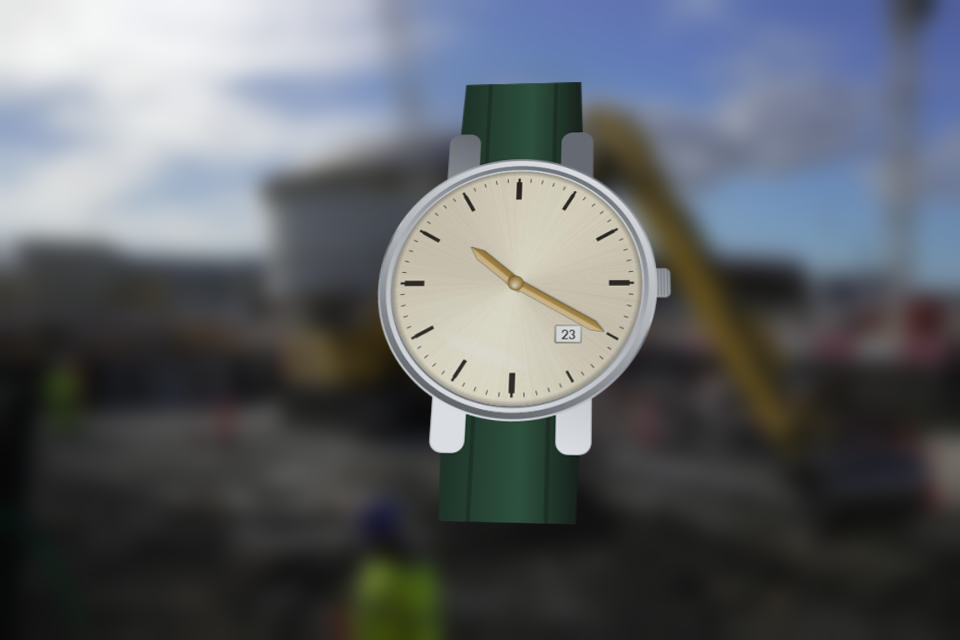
10,20
